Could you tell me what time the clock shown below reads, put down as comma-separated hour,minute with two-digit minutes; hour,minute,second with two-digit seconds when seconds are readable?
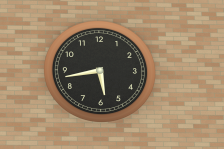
5,43
